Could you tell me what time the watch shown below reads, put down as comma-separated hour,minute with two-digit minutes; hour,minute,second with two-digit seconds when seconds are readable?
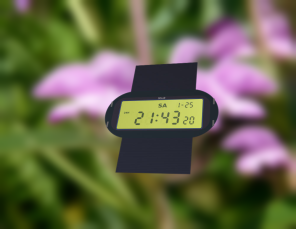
21,43,20
